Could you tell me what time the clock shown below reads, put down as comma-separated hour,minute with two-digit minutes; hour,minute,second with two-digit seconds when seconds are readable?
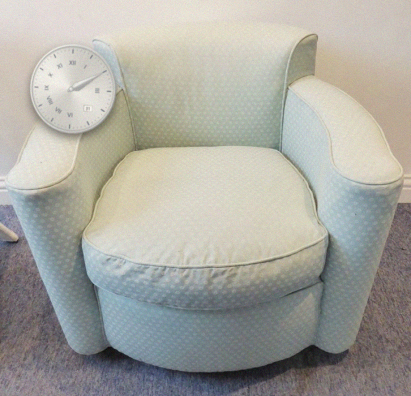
2,10
